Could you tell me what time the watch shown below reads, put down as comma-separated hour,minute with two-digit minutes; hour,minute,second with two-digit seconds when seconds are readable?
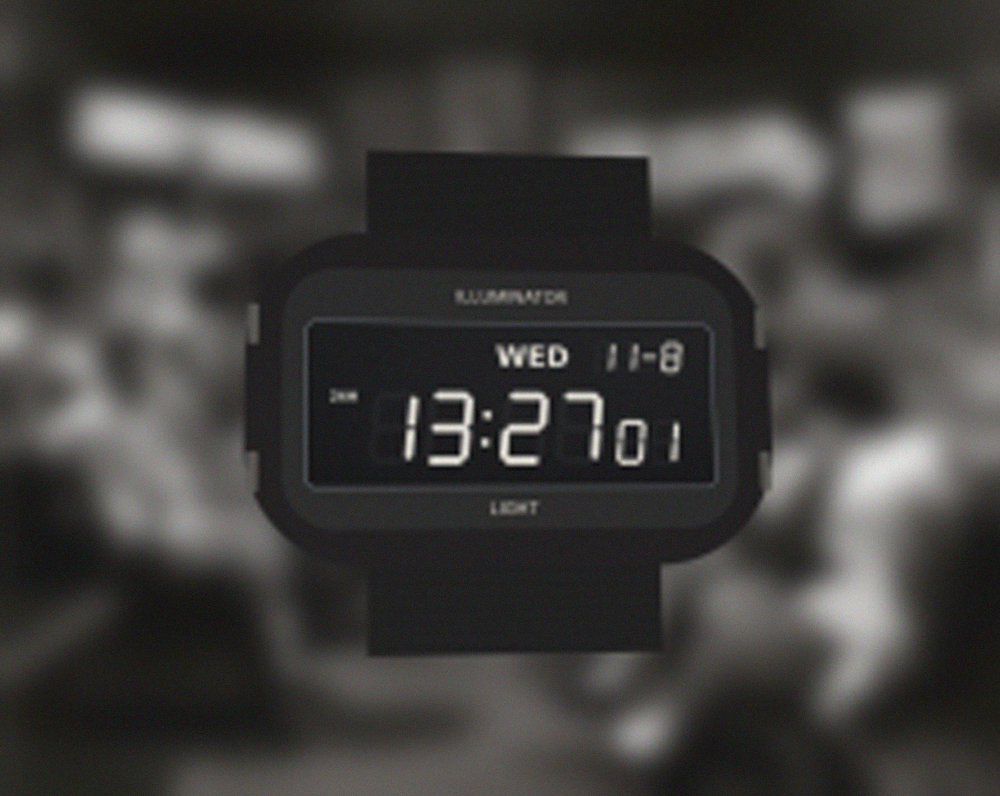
13,27,01
